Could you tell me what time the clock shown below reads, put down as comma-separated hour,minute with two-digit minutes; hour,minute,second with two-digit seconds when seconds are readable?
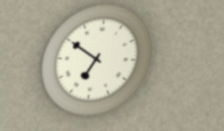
6,50
